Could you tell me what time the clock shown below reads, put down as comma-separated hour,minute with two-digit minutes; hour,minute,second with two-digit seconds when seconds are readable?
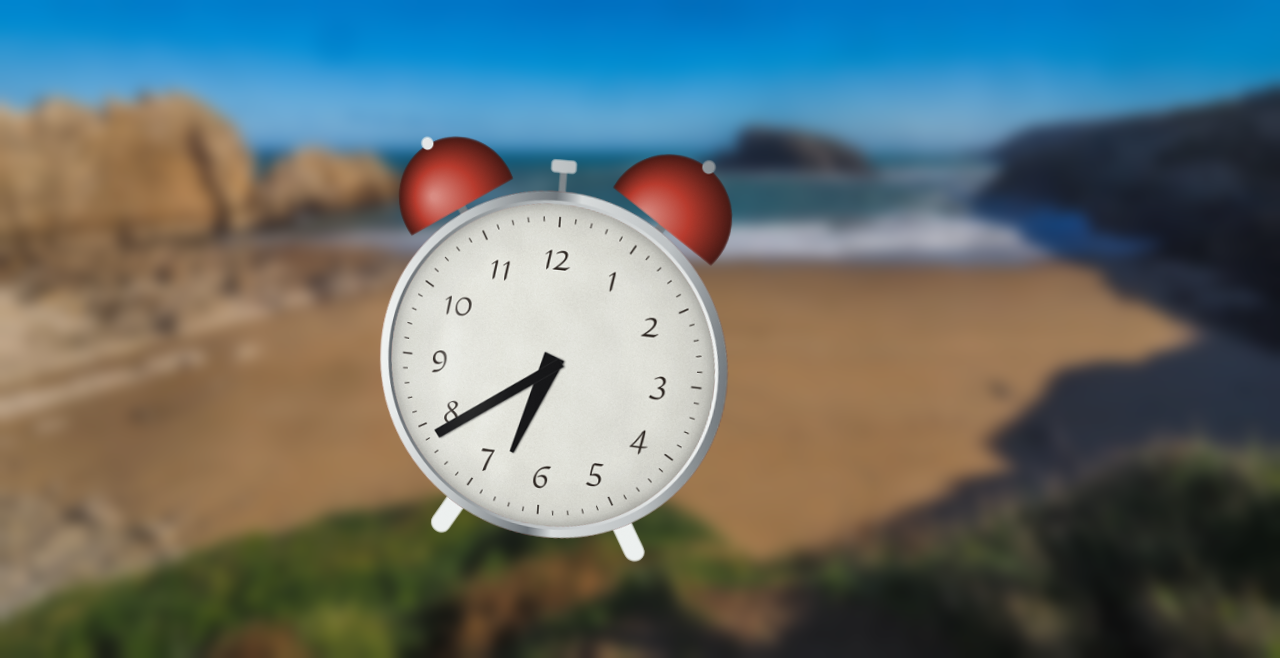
6,39
